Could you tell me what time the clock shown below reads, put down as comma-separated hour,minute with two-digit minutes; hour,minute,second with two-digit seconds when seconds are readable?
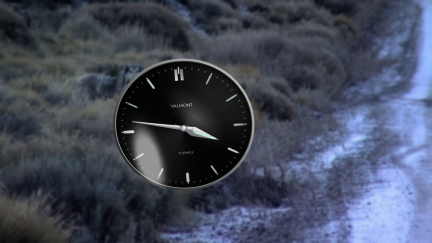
3,47
